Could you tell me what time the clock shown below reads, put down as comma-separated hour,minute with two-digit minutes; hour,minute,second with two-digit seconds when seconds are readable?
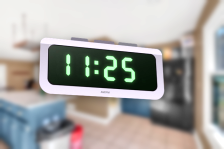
11,25
